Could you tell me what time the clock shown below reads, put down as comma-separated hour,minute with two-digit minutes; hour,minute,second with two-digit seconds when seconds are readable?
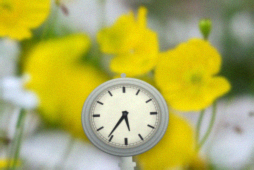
5,36
